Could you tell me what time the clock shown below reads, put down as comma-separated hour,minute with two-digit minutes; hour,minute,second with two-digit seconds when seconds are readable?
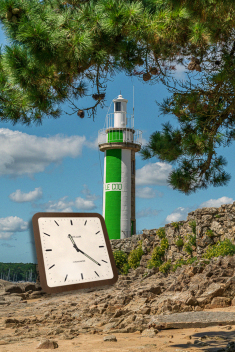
11,22
